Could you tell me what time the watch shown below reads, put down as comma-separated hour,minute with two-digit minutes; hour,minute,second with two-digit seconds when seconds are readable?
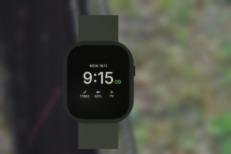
9,15
